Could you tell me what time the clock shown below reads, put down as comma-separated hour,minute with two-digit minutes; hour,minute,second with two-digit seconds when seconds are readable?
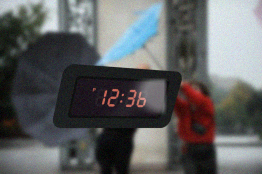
12,36
